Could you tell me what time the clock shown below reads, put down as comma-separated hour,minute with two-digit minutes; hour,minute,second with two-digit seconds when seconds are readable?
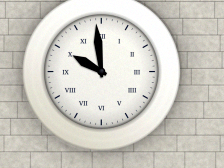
9,59
